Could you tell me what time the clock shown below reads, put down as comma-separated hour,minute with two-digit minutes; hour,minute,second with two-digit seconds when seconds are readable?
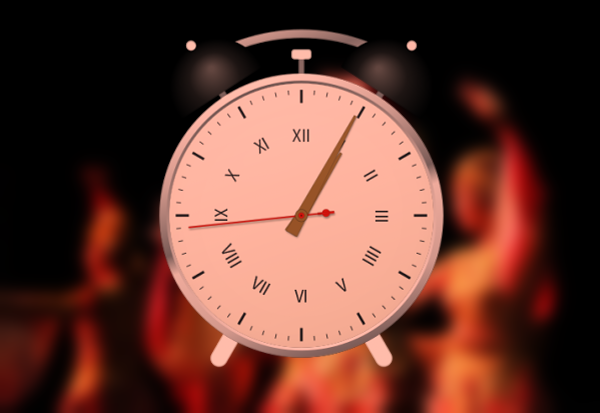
1,04,44
